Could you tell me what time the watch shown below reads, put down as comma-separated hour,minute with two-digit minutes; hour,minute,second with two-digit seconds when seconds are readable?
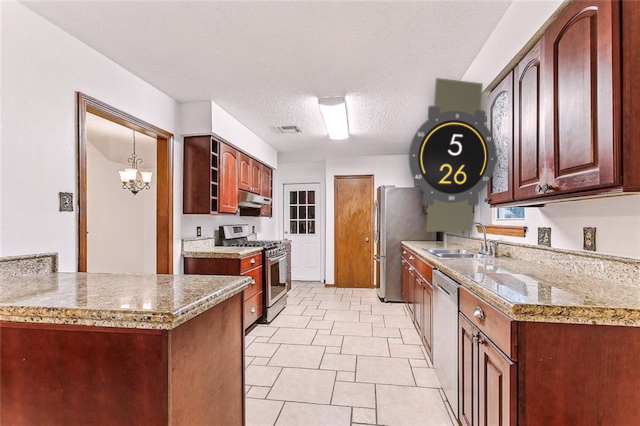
5,26
